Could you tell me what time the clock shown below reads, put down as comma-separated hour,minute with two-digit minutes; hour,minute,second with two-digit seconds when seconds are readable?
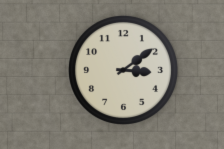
3,09
